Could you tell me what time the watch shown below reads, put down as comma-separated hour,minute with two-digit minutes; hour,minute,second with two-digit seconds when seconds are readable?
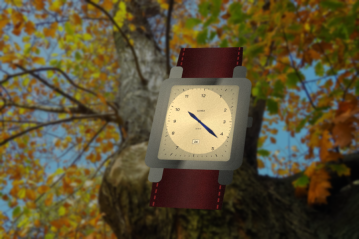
10,22
